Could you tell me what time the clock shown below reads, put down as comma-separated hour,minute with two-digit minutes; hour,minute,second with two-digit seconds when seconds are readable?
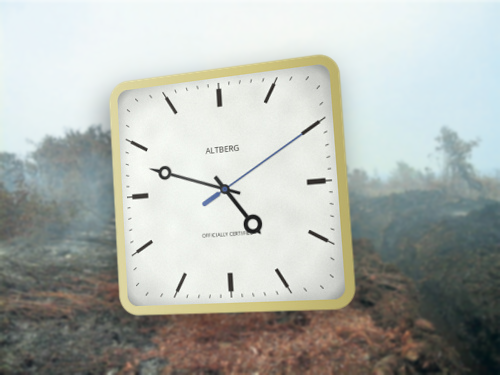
4,48,10
